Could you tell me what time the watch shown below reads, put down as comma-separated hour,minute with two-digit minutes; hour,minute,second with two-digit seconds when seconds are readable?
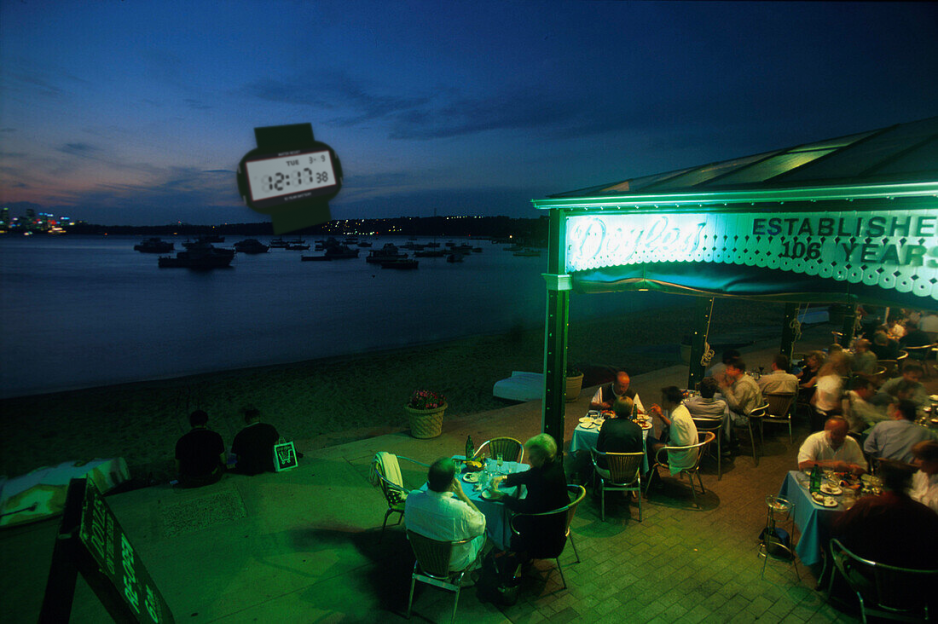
12,17,38
